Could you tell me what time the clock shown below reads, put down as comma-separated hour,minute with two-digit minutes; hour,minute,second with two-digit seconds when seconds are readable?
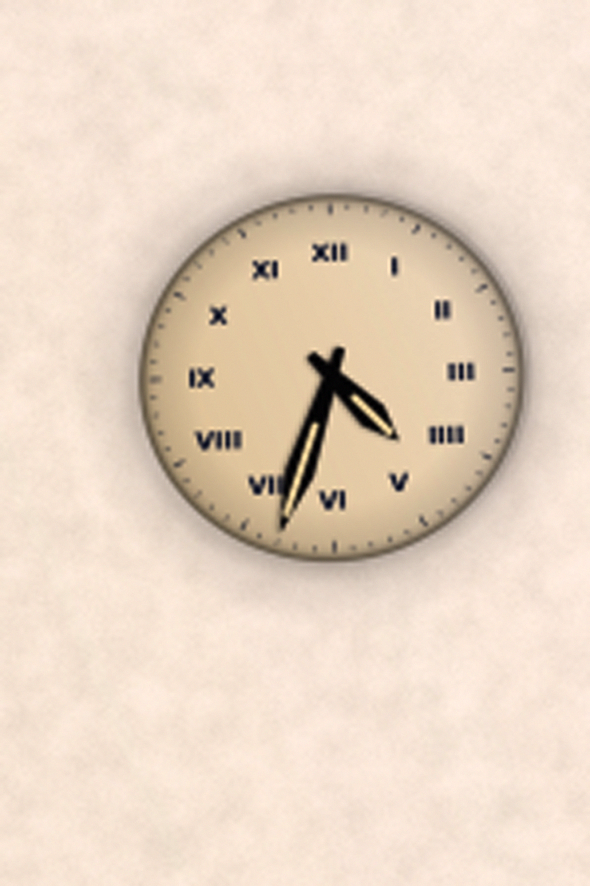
4,33
